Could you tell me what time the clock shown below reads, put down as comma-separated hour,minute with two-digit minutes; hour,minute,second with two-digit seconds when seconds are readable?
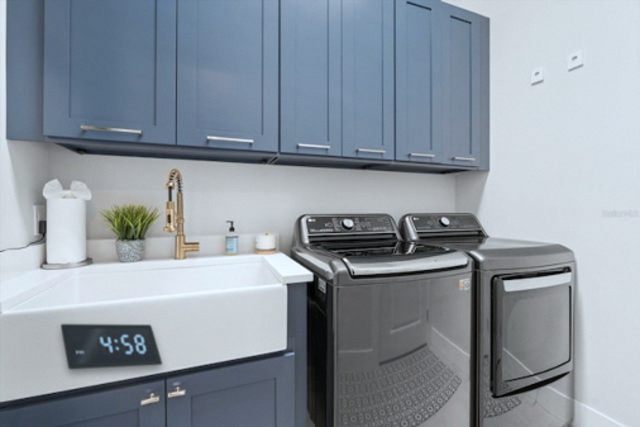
4,58
